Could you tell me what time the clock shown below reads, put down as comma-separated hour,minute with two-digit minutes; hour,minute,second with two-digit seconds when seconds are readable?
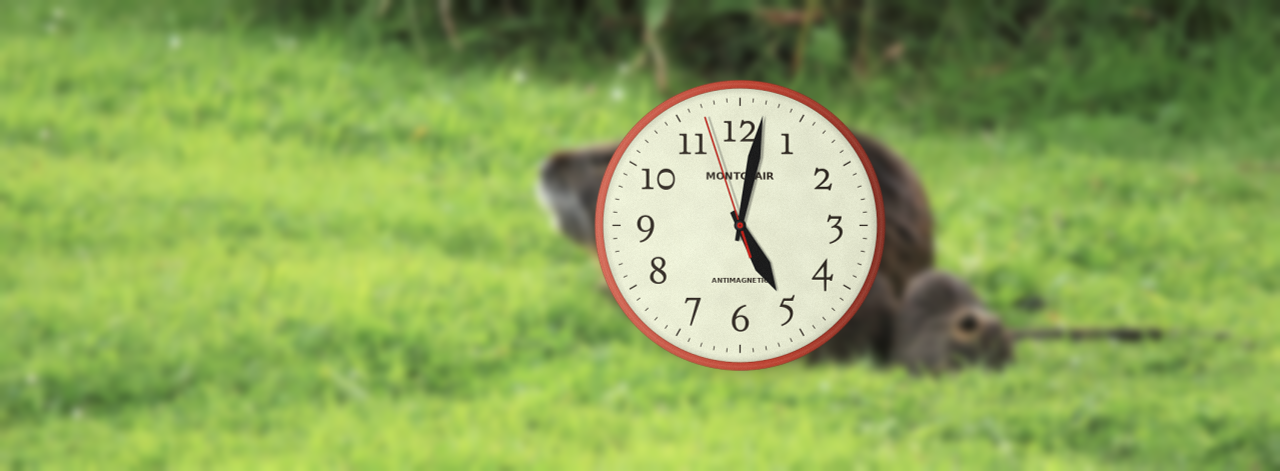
5,01,57
